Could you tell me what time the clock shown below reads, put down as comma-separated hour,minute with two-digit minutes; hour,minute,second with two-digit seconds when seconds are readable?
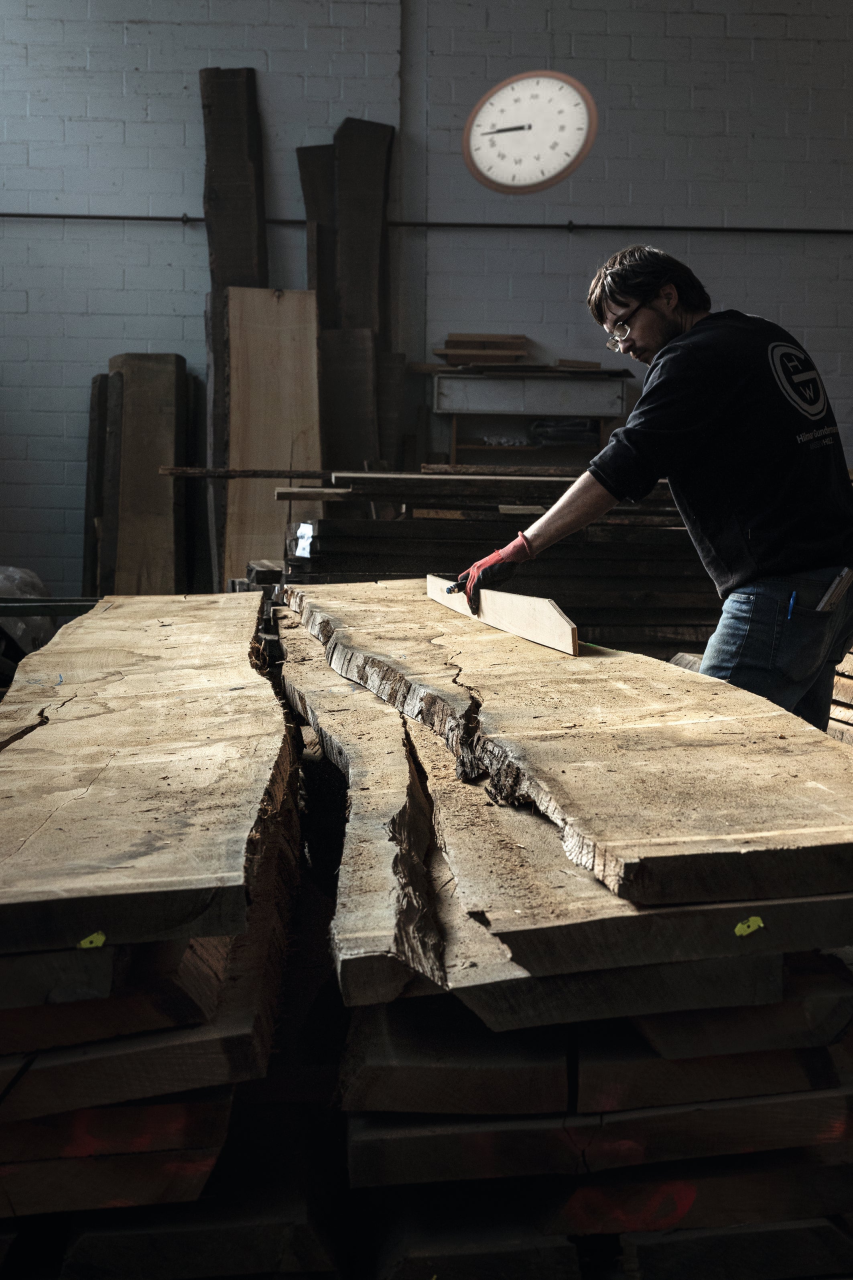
8,43
